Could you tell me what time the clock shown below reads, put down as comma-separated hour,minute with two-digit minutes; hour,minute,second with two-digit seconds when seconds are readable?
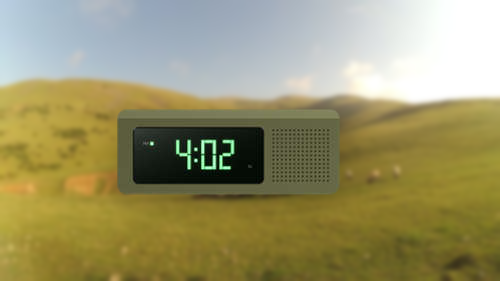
4,02
